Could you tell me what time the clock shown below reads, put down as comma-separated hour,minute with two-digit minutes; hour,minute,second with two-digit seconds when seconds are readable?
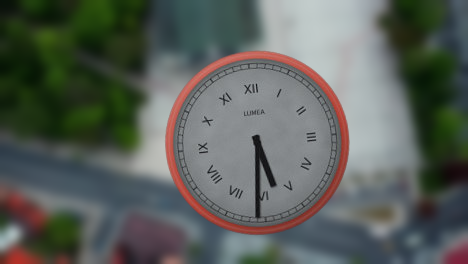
5,31
